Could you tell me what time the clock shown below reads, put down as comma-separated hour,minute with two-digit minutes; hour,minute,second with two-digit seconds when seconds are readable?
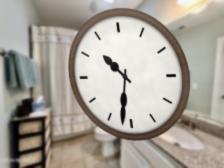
10,32
